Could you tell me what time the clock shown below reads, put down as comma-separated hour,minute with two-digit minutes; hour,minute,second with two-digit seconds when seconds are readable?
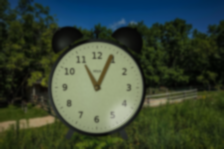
11,04
